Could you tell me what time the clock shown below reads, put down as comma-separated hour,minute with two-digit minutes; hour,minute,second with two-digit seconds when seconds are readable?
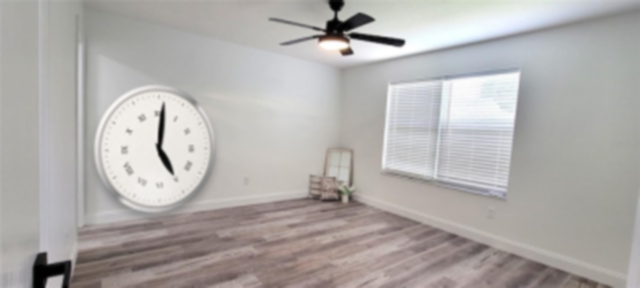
5,01
